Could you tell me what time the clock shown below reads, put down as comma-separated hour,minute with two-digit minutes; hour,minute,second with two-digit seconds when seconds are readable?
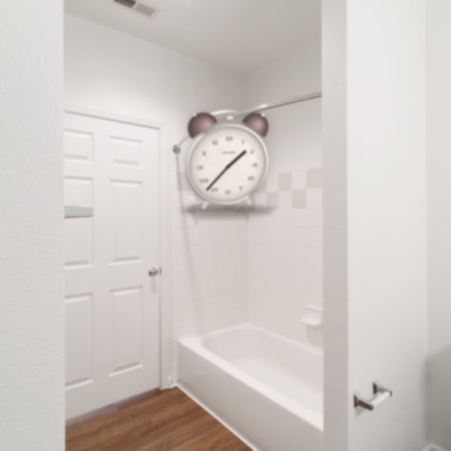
1,37
